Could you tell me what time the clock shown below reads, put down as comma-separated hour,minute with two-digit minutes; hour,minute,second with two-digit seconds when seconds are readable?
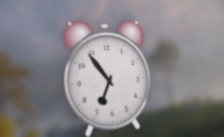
6,54
